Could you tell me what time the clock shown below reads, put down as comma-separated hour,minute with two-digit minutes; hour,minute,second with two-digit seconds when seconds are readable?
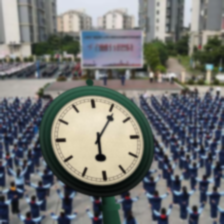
6,06
